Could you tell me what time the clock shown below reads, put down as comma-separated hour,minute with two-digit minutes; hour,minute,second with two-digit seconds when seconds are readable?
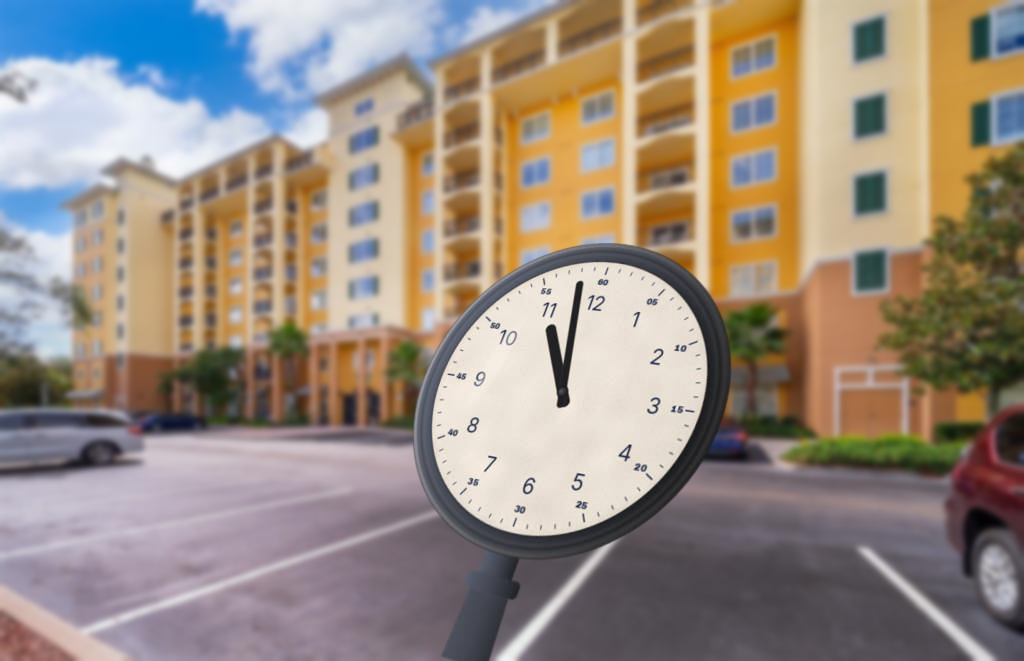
10,58
